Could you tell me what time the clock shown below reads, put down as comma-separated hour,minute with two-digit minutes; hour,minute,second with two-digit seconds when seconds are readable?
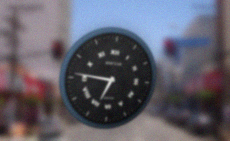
6,46
